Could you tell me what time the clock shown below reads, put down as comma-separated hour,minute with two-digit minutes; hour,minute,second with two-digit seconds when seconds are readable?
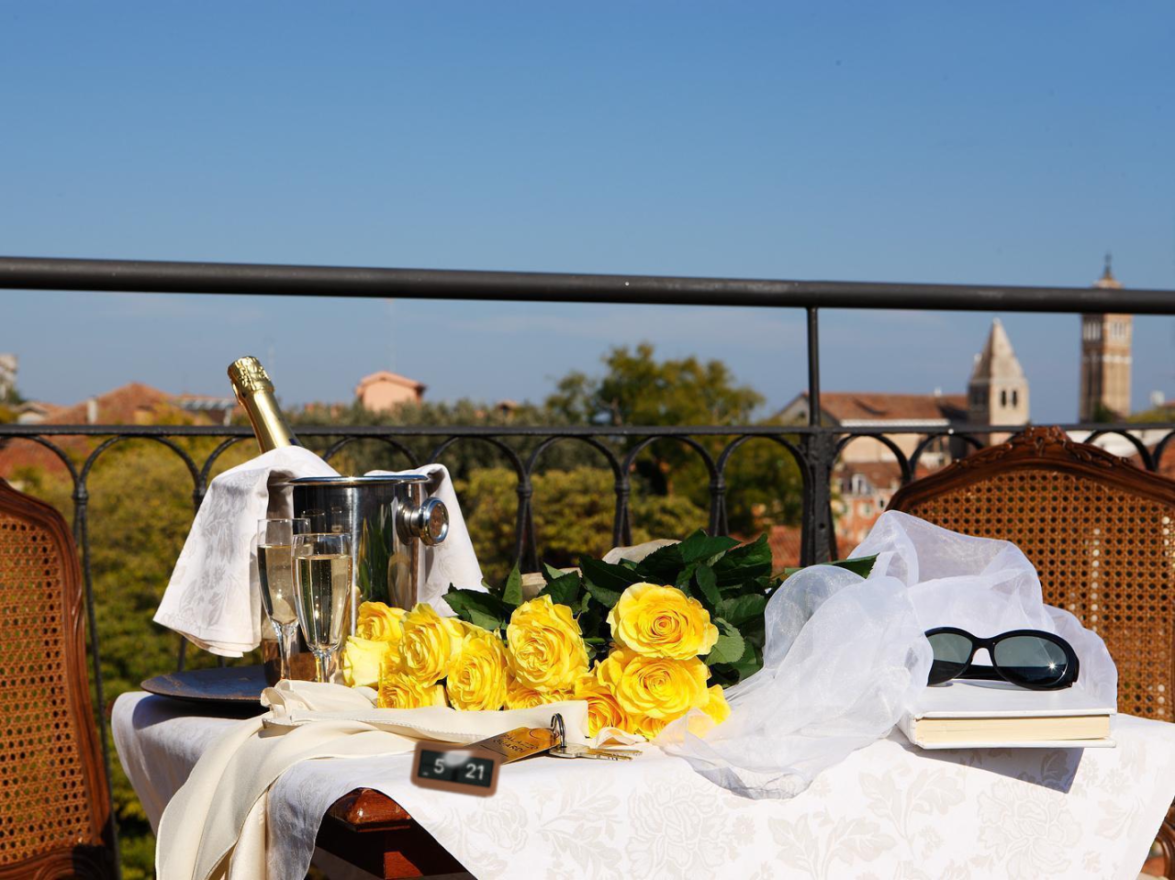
5,21
